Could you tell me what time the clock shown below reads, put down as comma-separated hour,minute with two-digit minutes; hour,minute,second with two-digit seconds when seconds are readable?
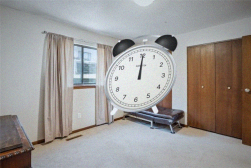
12,00
